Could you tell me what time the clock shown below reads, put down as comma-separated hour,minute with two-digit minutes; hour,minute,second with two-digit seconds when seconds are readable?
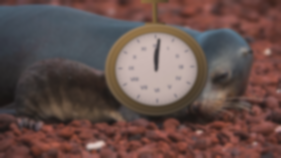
12,01
